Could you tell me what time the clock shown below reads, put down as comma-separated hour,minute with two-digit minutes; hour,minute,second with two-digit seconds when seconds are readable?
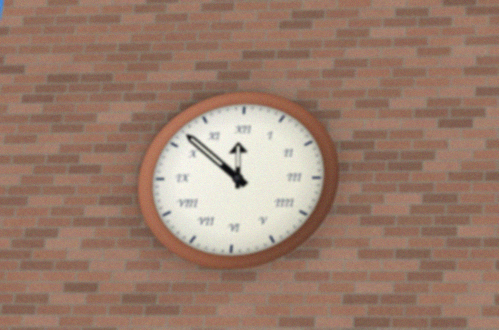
11,52
